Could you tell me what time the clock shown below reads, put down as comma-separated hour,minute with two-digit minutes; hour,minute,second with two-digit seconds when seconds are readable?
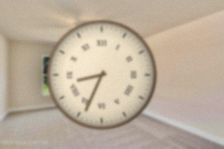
8,34
